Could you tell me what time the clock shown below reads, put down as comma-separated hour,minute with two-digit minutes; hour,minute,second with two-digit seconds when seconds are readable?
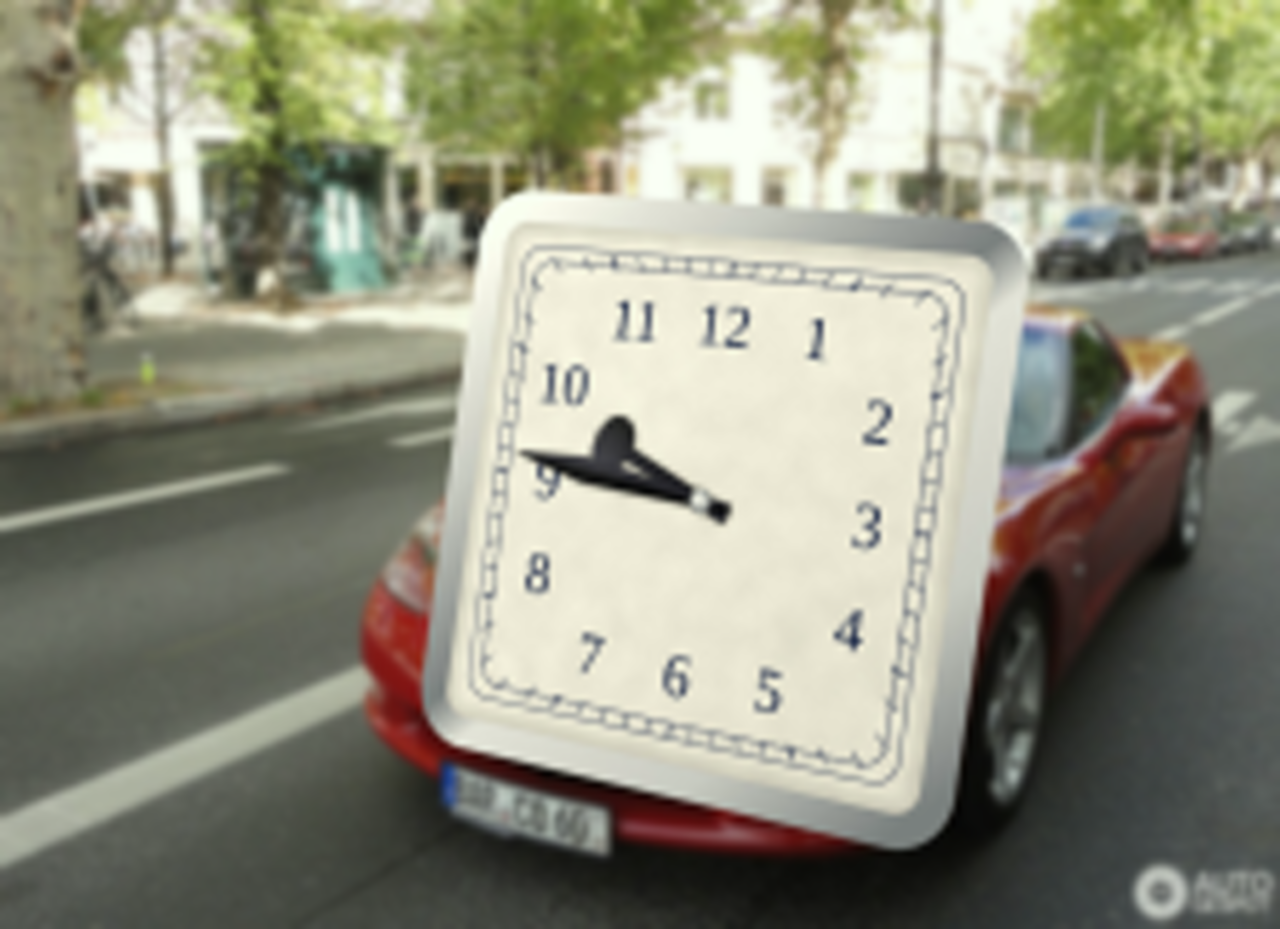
9,46
